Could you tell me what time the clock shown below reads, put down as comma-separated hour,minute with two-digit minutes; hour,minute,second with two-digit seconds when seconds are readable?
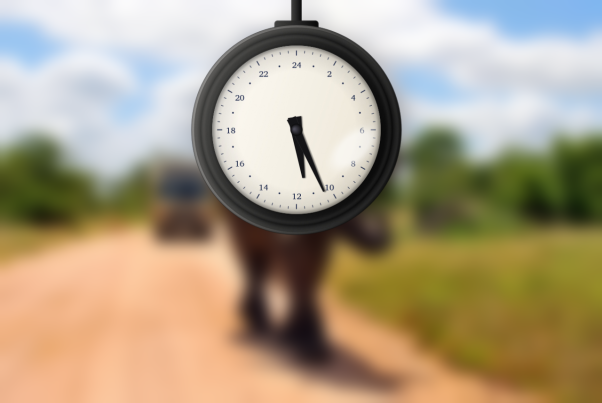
11,26
